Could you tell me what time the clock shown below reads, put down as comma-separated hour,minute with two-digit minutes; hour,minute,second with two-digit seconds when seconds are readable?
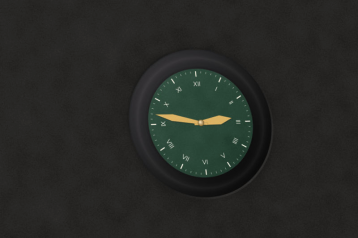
2,47
